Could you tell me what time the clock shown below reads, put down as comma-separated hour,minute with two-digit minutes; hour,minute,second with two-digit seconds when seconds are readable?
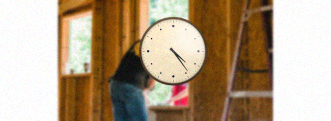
4,24
